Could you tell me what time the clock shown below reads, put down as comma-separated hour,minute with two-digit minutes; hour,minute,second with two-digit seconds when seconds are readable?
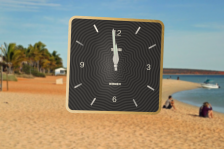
11,59
